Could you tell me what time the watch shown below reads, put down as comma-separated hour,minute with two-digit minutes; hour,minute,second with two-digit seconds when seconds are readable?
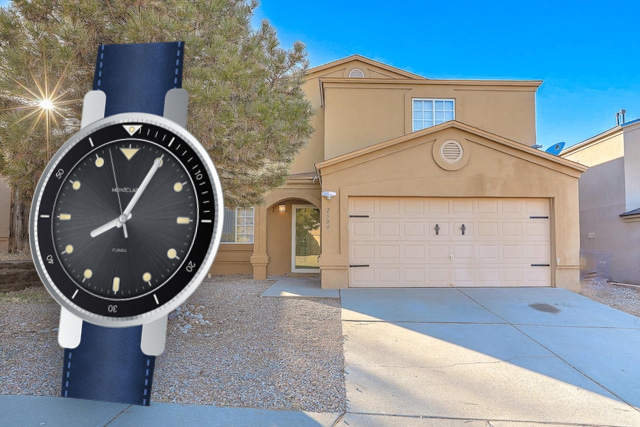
8,04,57
